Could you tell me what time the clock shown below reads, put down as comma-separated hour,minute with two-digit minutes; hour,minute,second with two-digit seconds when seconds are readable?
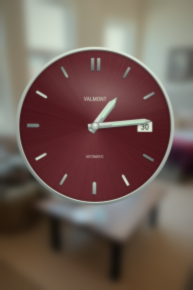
1,14
